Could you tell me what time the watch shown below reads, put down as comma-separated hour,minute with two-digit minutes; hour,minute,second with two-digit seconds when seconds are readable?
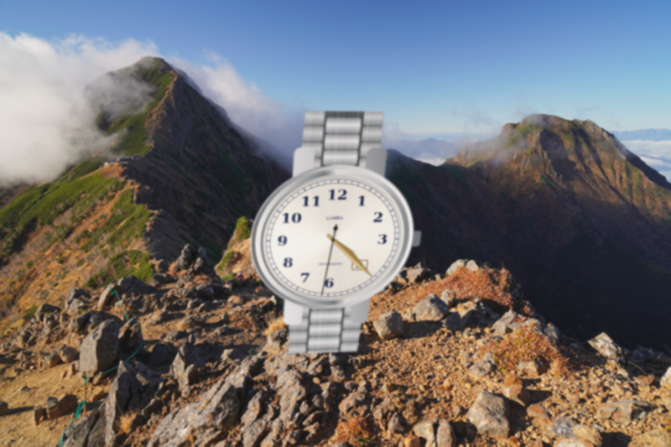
4,22,31
